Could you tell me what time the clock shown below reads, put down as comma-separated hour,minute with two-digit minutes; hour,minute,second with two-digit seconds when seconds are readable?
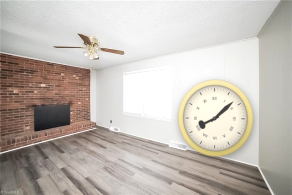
8,08
